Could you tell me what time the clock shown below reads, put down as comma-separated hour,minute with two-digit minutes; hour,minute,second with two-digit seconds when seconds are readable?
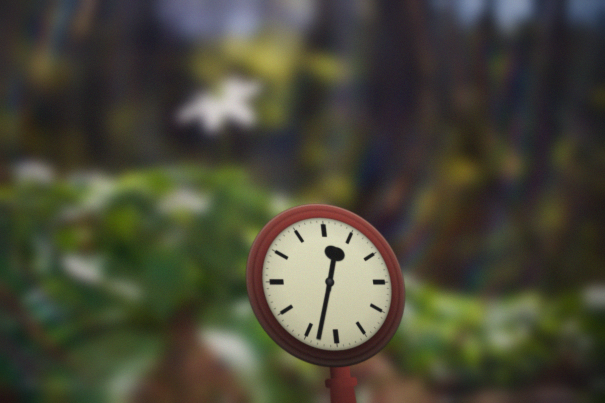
12,33
